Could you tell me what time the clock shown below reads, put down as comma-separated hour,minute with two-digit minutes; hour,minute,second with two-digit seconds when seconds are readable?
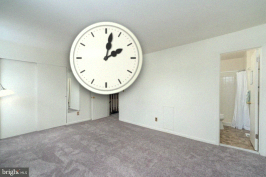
2,02
